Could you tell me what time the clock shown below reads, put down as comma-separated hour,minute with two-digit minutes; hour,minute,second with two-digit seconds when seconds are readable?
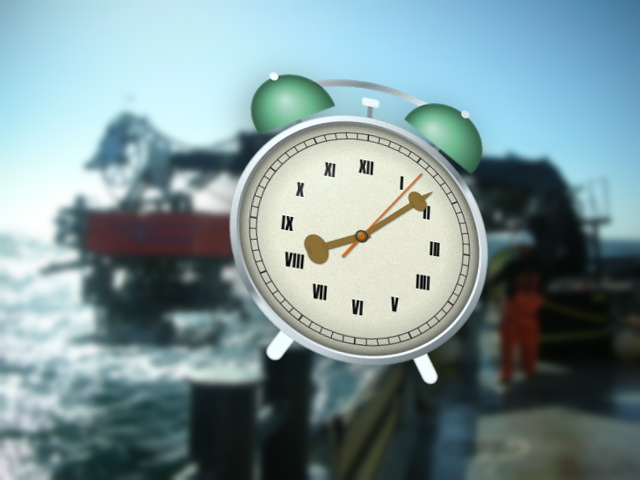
8,08,06
